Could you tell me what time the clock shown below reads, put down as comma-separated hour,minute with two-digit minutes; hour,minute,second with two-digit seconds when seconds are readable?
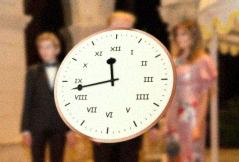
11,43
